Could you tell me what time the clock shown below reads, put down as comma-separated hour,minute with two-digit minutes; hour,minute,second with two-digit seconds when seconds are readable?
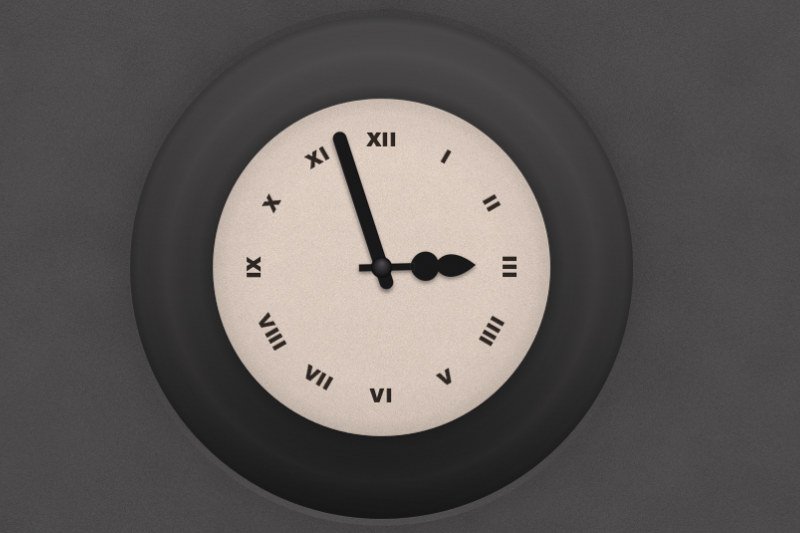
2,57
